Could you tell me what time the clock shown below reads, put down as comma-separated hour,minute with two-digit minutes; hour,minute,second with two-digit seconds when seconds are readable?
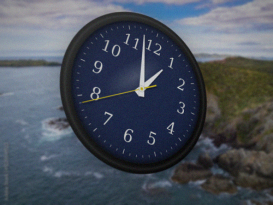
12,57,39
